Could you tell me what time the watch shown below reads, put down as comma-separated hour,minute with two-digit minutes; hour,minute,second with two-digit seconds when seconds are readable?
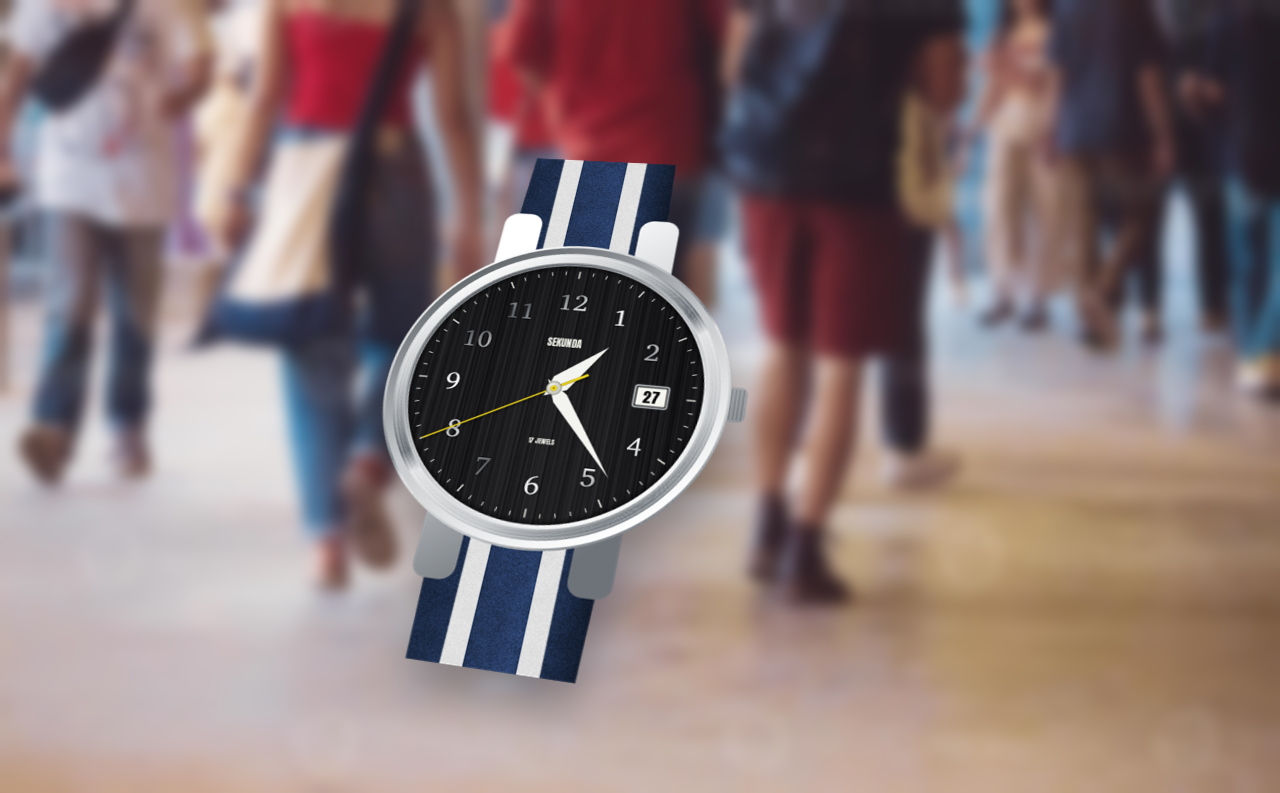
1,23,40
